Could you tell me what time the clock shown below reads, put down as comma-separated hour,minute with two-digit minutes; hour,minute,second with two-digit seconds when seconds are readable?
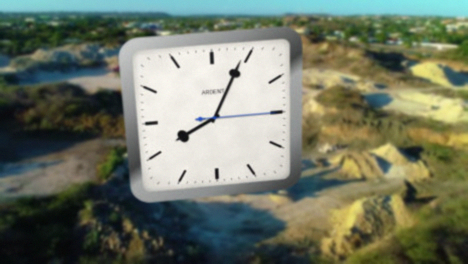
8,04,15
